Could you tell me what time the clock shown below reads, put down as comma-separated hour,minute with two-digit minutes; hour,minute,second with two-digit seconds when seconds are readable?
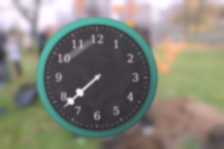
7,38
